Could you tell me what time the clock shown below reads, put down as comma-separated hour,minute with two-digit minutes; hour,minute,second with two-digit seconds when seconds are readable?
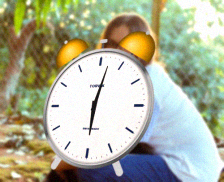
6,02
